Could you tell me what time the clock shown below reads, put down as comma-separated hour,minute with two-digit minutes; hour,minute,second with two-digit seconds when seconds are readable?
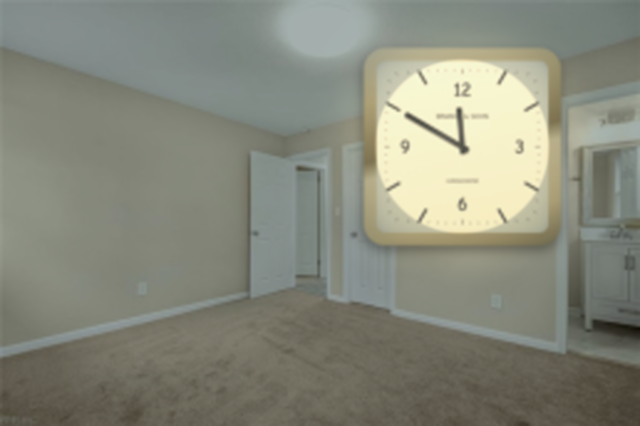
11,50
